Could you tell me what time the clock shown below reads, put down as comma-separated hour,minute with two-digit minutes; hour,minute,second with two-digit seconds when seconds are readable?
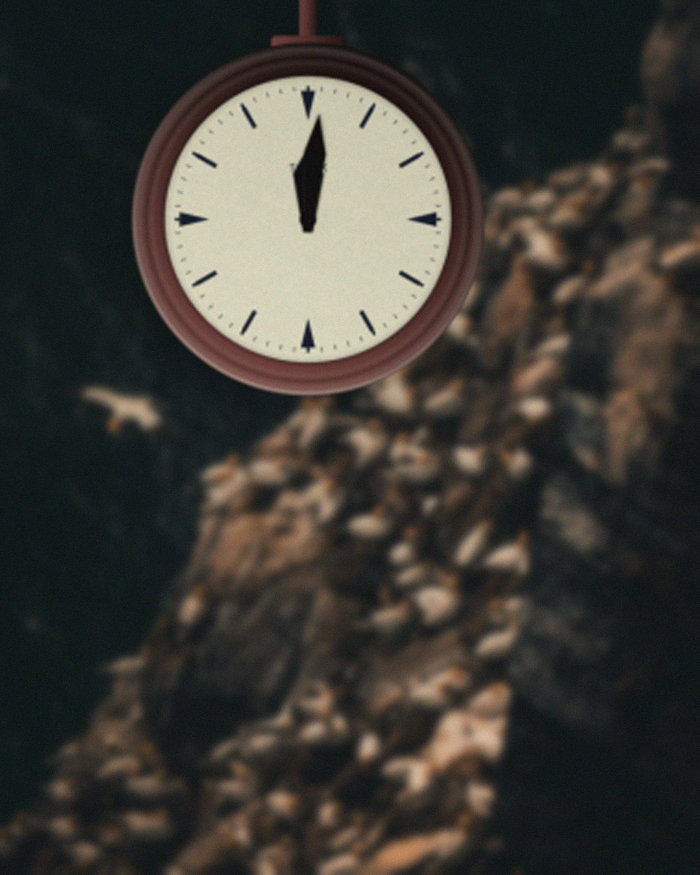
12,01
